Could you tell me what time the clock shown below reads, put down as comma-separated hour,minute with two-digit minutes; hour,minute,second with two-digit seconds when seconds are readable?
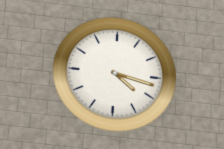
4,17
